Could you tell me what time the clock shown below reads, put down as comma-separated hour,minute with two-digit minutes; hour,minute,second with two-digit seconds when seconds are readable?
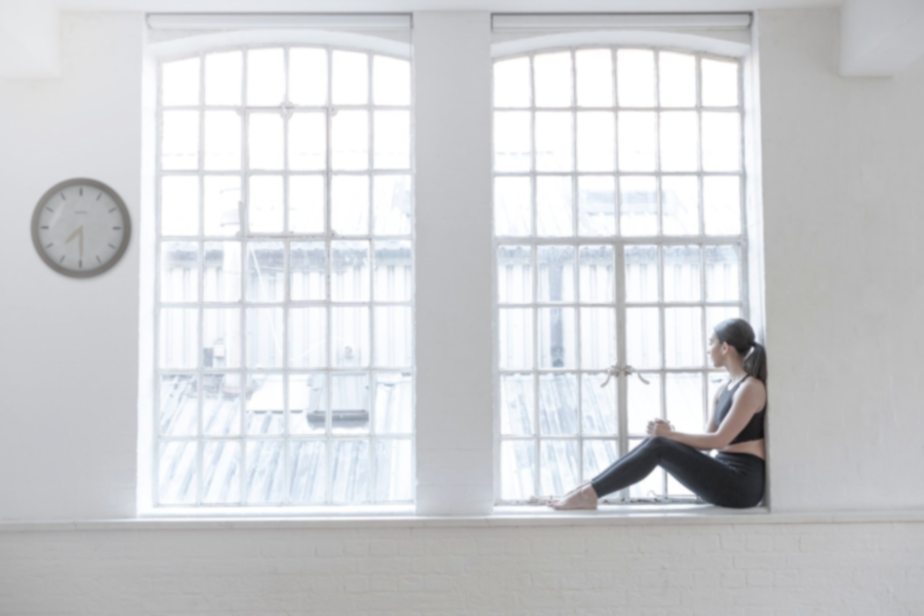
7,30
